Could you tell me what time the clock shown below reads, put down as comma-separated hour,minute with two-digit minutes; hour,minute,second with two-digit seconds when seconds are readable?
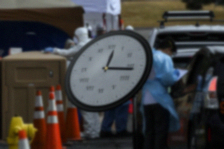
12,16
